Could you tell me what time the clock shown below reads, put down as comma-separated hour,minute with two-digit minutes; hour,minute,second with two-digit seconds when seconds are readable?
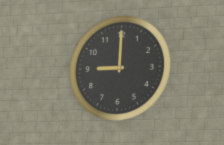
9,00
